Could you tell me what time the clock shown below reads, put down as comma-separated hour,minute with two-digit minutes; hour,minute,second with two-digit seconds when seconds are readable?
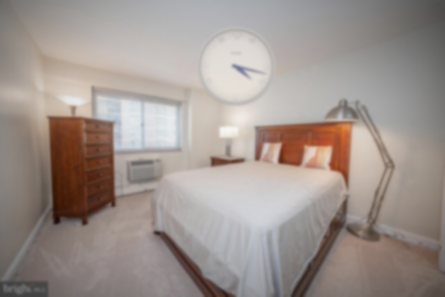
4,17
